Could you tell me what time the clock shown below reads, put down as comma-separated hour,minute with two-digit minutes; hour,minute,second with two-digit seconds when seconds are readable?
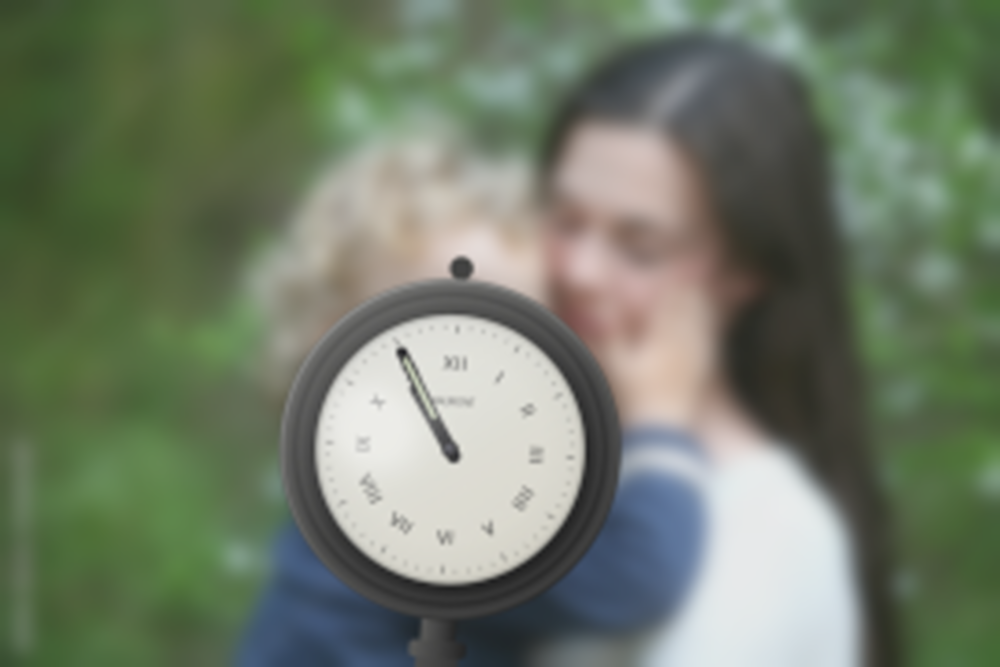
10,55
